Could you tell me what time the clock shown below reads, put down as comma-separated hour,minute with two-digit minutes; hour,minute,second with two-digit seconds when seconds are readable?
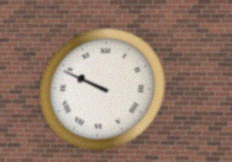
9,49
